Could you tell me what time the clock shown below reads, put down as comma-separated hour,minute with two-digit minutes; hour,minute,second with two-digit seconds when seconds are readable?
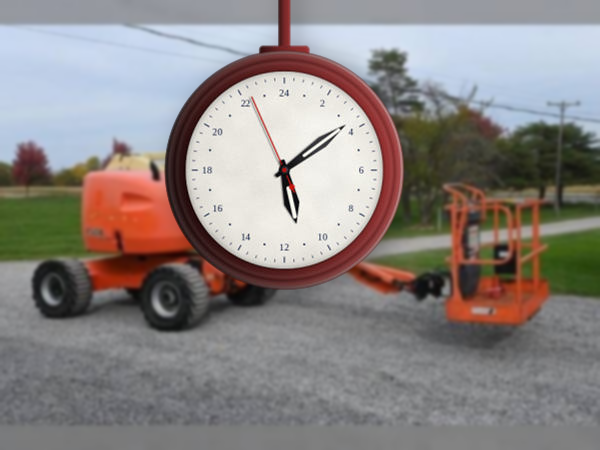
11,08,56
